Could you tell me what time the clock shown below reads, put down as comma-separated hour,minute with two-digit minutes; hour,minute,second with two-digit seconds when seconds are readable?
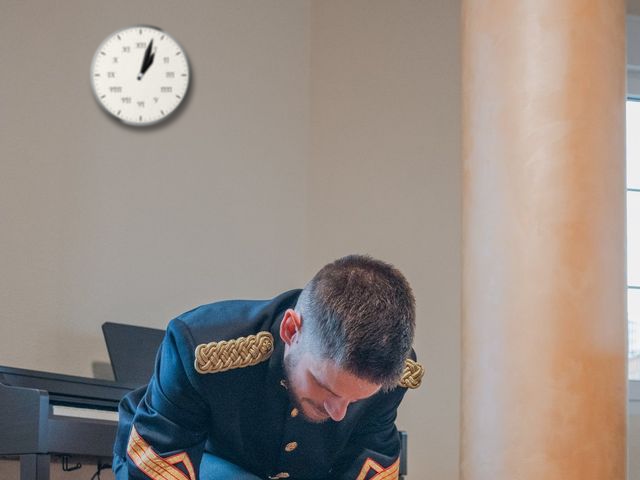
1,03
